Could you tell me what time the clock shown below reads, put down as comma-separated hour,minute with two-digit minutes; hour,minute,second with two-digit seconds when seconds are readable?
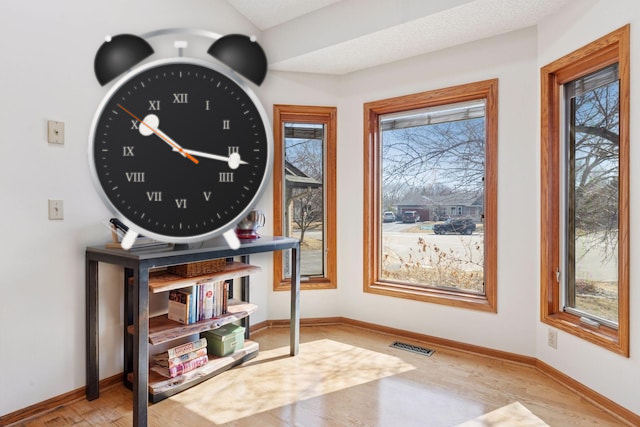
10,16,51
